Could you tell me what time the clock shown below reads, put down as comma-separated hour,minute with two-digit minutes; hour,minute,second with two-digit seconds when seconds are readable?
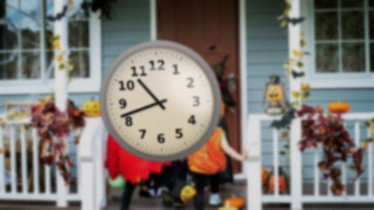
10,42
